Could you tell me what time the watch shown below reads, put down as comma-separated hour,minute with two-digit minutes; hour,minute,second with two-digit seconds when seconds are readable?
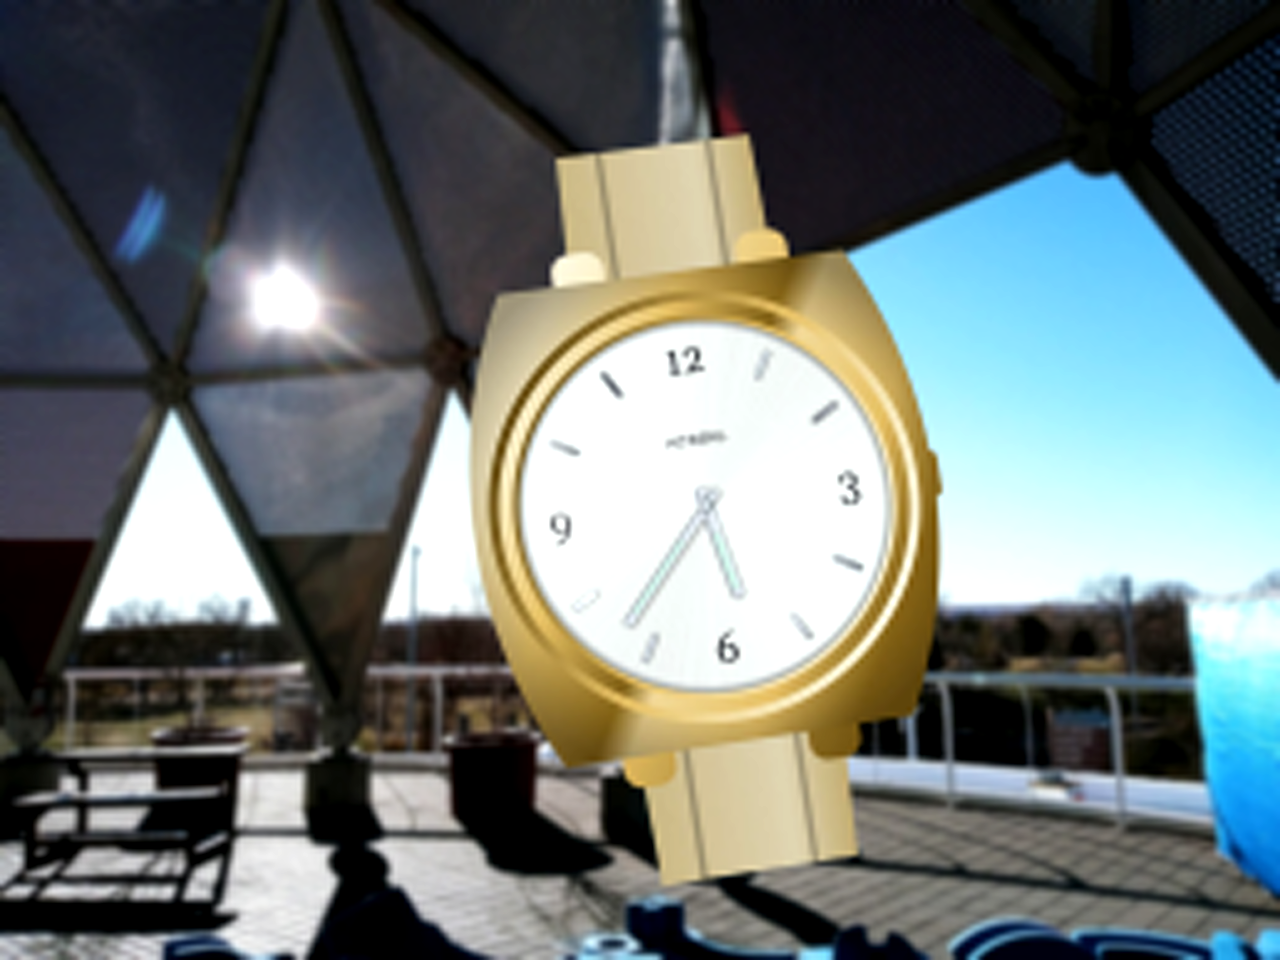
5,37
